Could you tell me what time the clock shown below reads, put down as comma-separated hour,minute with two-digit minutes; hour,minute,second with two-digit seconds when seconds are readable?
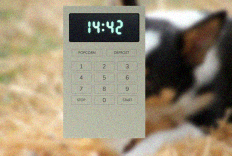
14,42
